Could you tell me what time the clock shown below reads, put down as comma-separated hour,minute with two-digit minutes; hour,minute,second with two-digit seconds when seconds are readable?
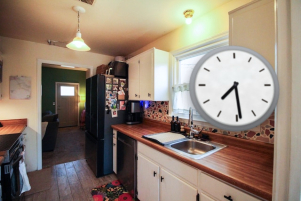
7,29
